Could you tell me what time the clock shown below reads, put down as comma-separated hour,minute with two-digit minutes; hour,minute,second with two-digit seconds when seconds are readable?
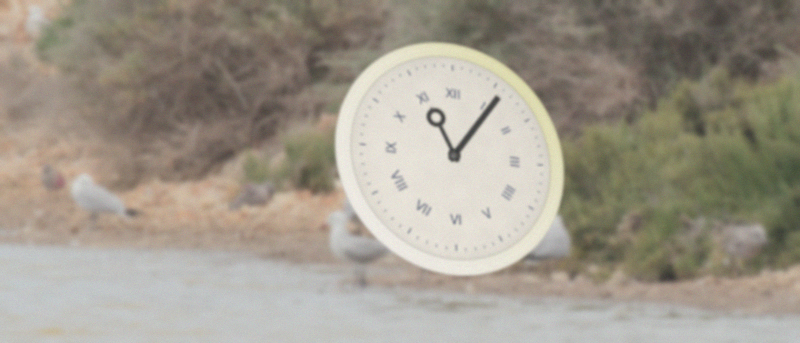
11,06
